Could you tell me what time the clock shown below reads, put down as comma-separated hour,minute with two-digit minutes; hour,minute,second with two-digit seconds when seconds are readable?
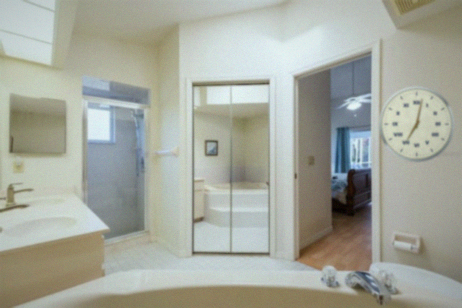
7,02
